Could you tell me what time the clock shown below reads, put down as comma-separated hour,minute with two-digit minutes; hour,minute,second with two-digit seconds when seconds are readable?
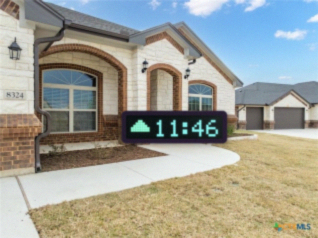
11,46
